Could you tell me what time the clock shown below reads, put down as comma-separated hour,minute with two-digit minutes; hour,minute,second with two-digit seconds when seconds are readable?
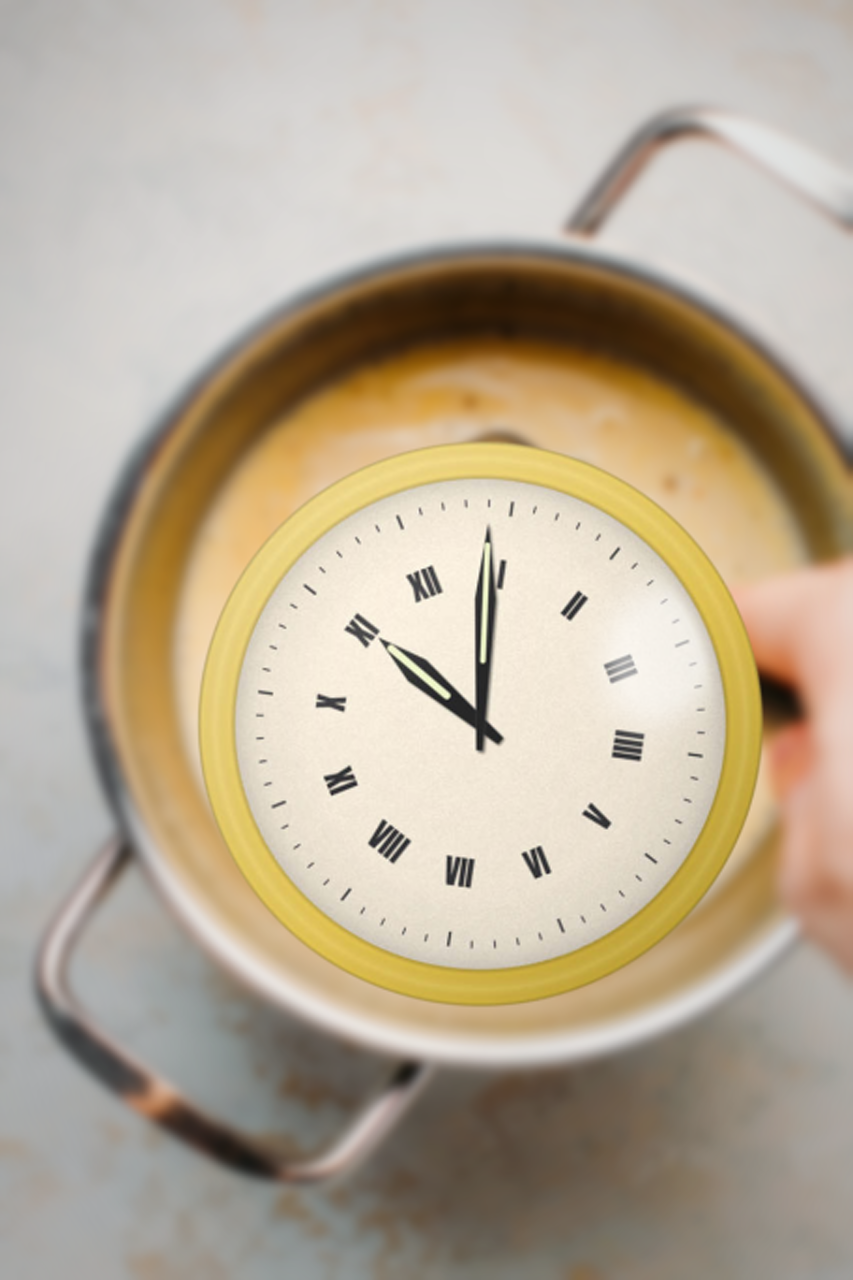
11,04
